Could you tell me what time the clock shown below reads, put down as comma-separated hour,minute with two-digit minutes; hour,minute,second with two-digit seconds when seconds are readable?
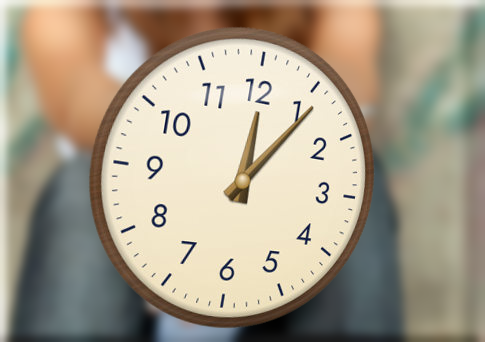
12,06
